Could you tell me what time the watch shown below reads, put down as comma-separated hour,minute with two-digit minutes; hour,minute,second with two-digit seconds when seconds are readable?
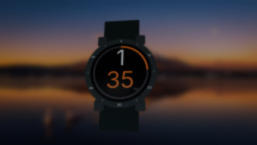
1,35
